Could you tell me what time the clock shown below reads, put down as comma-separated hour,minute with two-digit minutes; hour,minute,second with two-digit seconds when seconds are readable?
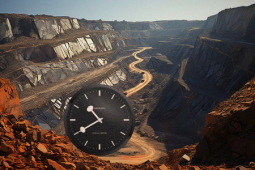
10,40
